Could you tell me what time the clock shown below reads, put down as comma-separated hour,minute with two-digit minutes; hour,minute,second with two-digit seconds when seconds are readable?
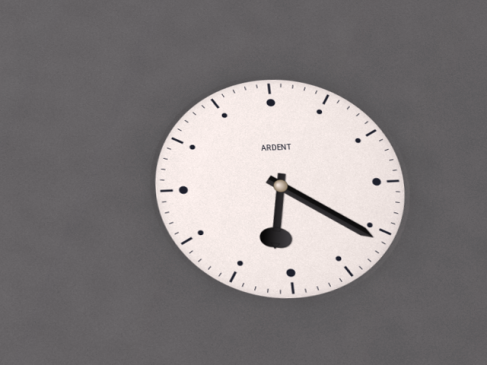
6,21
